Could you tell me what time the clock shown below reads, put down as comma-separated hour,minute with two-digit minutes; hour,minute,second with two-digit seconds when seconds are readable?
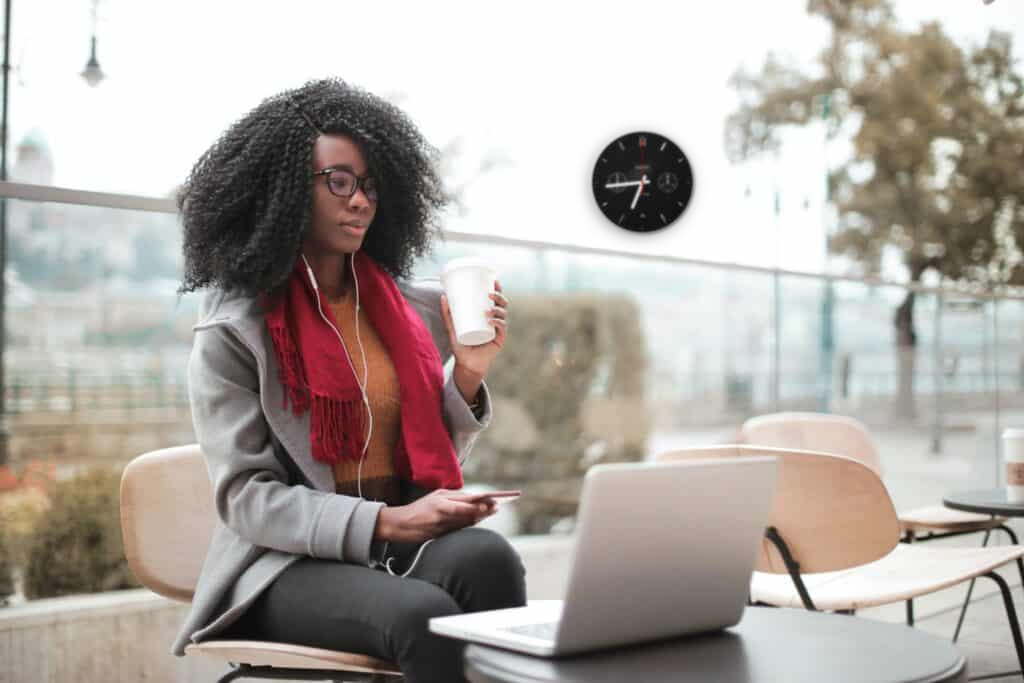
6,44
